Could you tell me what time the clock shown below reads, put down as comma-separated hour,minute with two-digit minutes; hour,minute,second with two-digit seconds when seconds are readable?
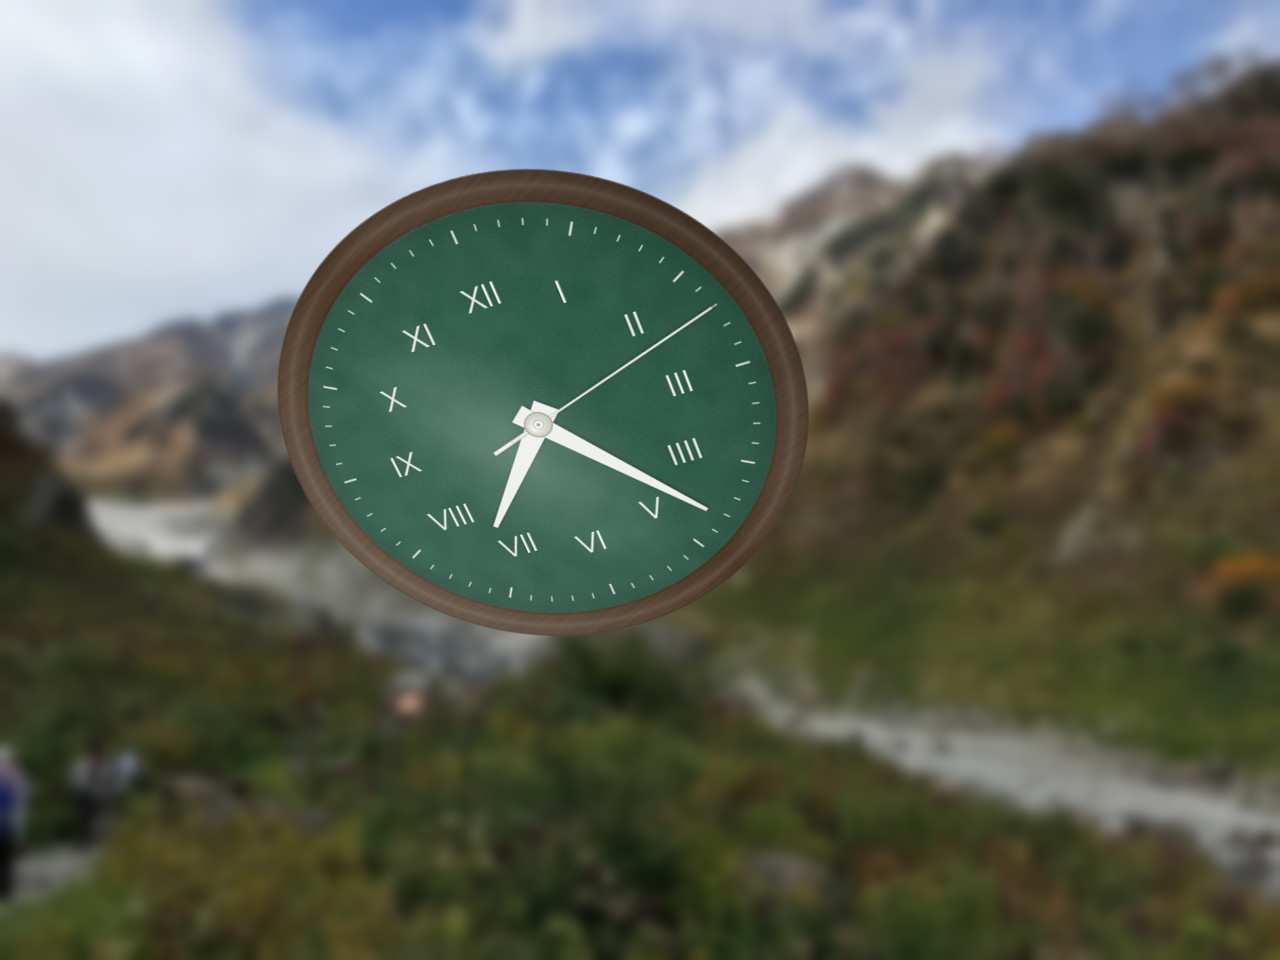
7,23,12
